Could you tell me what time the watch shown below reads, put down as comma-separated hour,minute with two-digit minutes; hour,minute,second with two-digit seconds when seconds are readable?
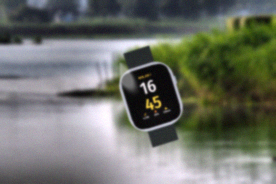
16,45
